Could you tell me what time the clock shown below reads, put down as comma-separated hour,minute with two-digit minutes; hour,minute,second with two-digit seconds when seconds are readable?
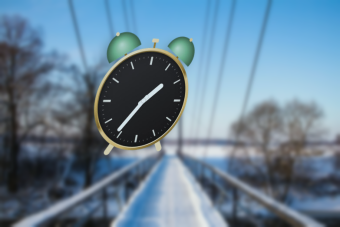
1,36
